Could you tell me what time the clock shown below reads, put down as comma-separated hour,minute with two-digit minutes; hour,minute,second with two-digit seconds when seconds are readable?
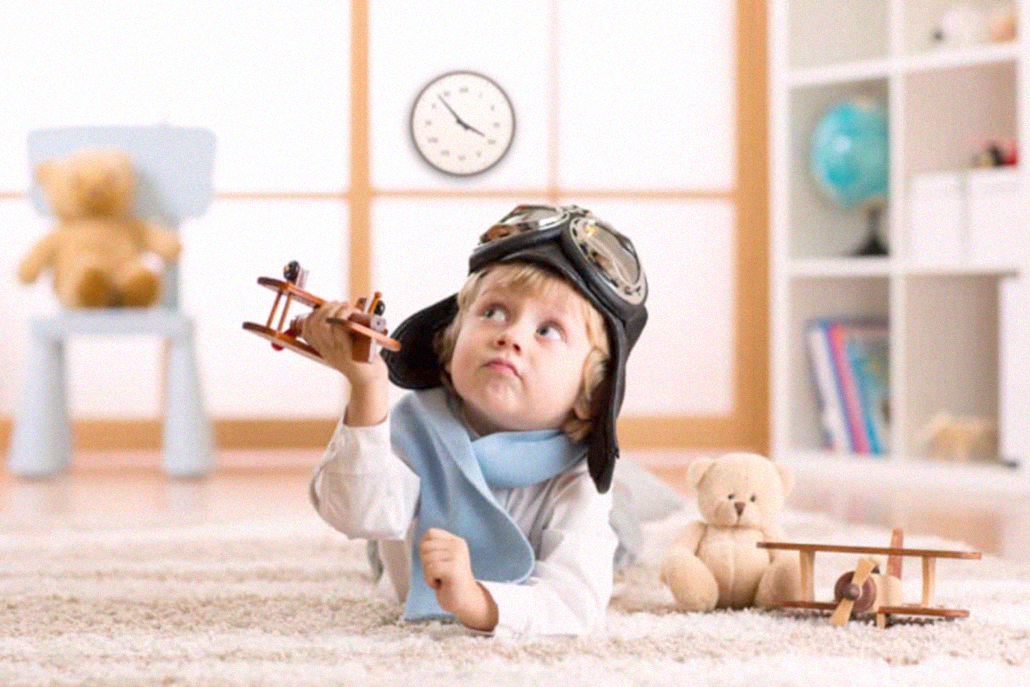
3,53
